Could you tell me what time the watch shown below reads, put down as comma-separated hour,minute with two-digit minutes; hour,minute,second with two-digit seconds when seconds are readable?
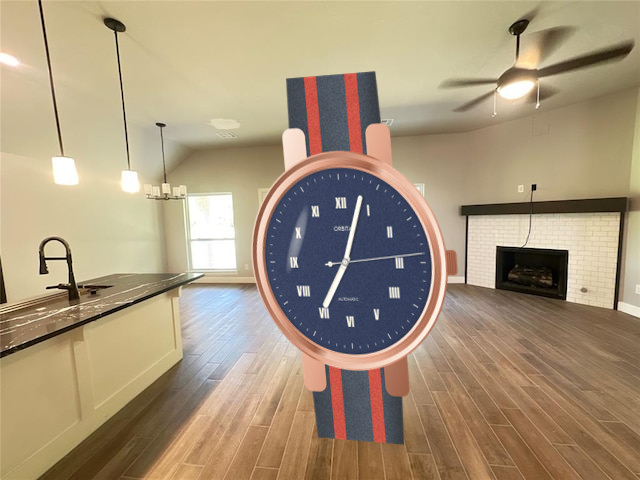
7,03,14
